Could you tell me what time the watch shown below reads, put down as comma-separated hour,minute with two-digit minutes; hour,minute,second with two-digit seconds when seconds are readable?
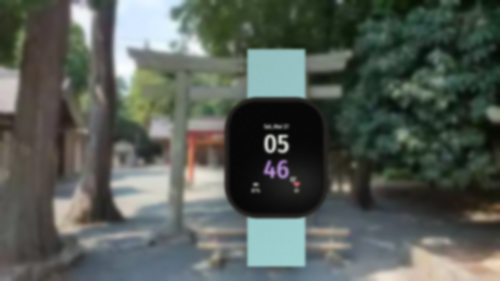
5,46
